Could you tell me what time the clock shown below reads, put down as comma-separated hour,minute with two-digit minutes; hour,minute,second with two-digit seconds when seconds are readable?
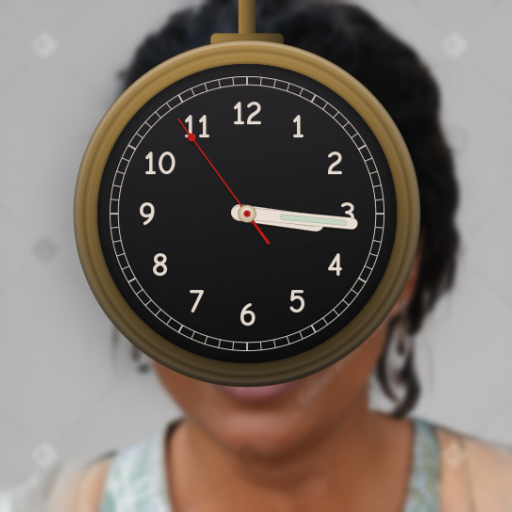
3,15,54
